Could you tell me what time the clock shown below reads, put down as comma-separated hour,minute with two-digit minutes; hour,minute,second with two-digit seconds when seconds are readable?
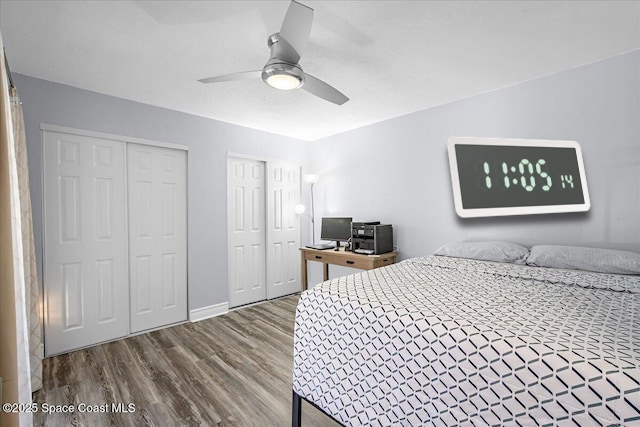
11,05,14
